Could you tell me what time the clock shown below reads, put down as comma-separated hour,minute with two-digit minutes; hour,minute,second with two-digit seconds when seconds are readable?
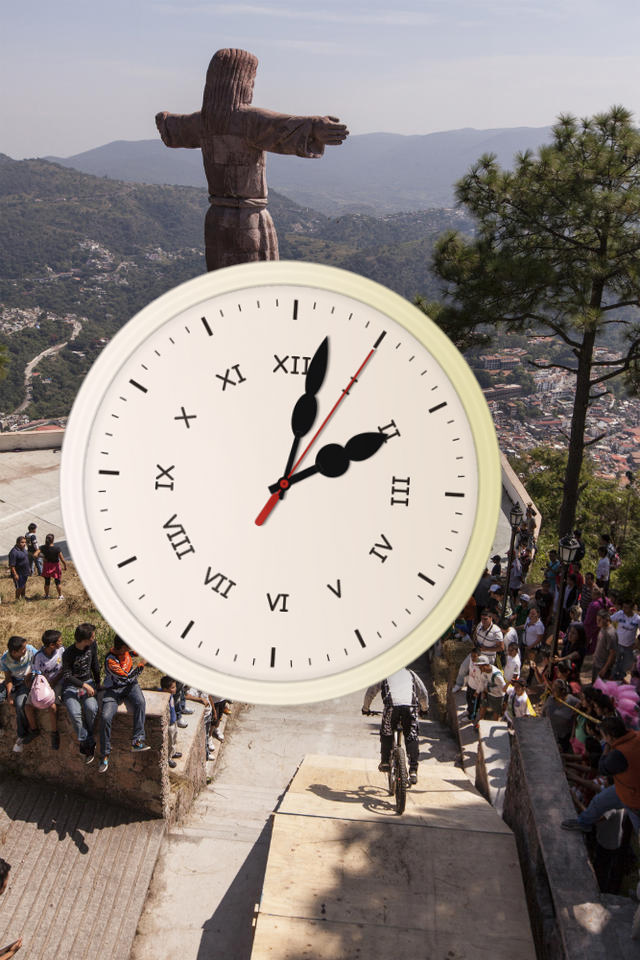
2,02,05
